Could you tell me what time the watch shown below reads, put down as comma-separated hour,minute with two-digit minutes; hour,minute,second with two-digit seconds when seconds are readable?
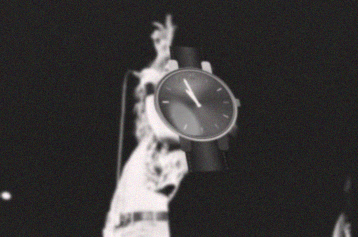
10,57
